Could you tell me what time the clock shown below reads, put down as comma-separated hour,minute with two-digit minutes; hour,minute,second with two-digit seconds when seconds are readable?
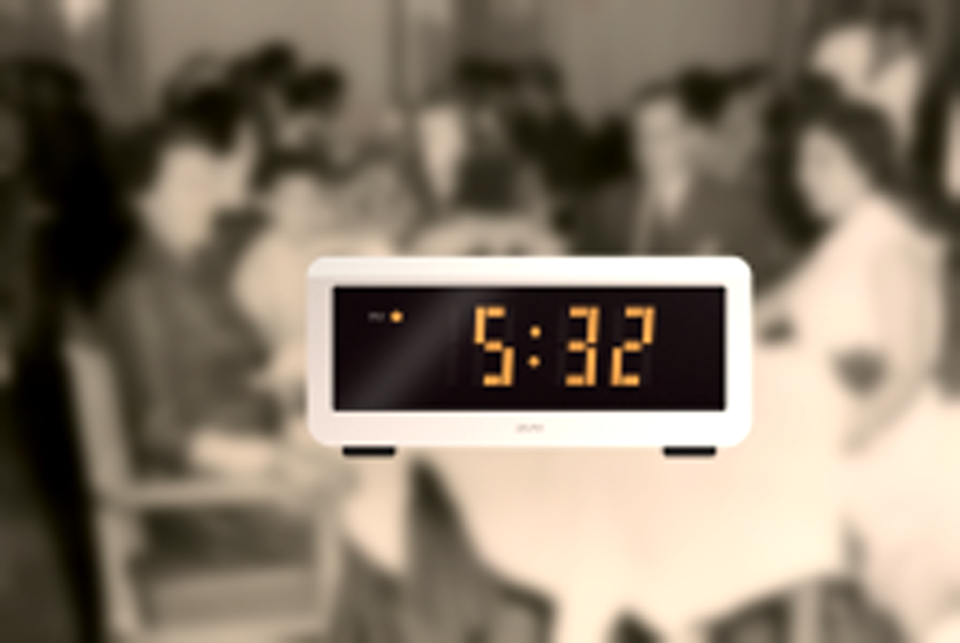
5,32
